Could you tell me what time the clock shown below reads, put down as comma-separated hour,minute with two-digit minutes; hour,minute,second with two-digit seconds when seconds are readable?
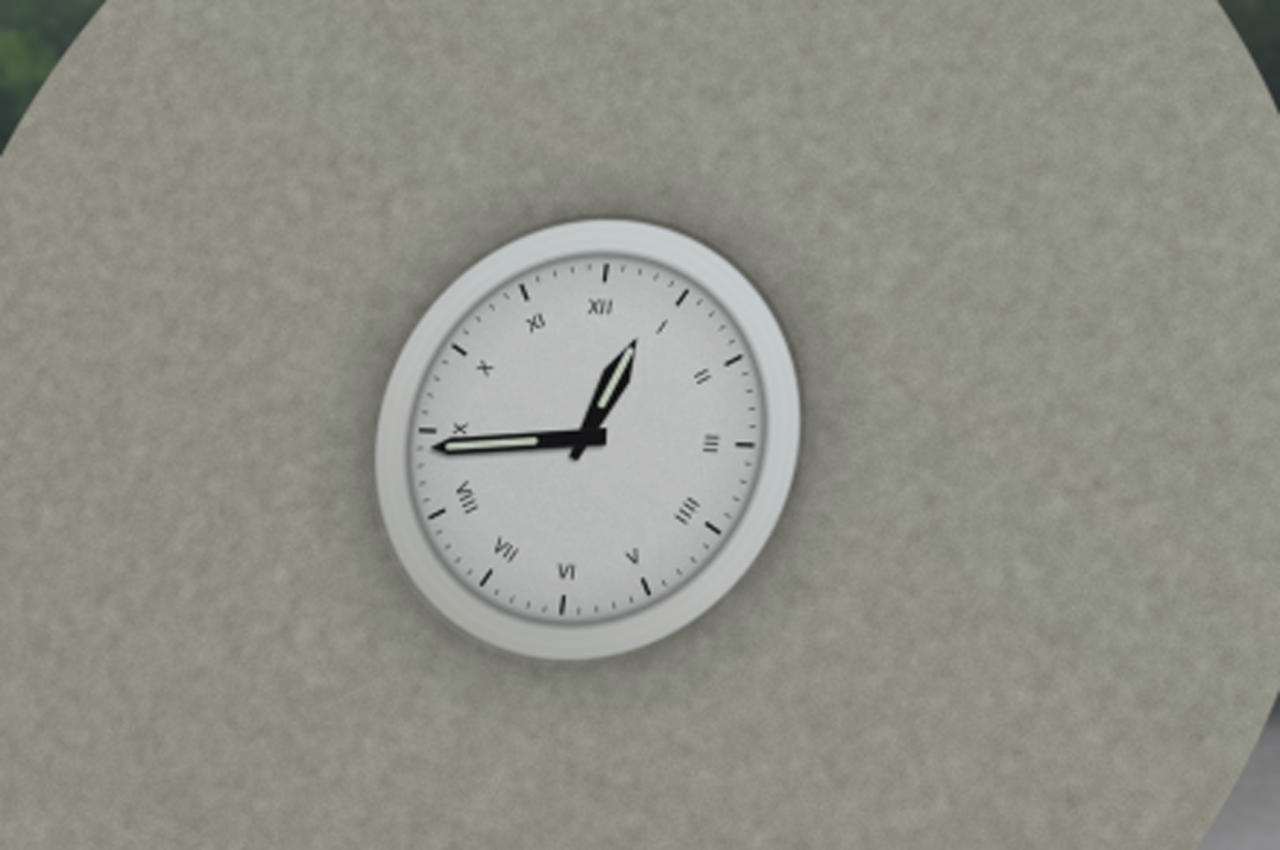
12,44
